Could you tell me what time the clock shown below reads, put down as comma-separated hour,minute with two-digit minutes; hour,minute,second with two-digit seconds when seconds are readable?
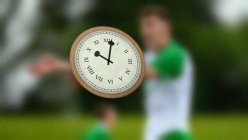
10,02
